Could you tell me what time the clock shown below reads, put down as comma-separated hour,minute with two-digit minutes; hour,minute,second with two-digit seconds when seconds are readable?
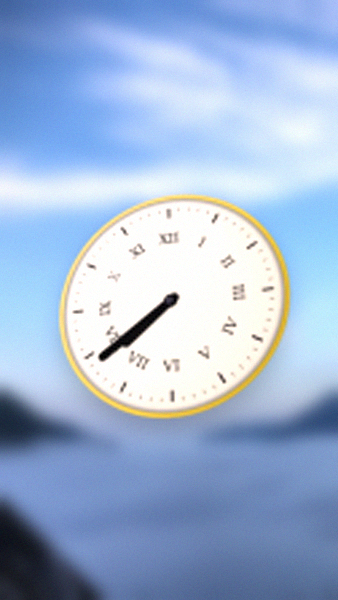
7,39
